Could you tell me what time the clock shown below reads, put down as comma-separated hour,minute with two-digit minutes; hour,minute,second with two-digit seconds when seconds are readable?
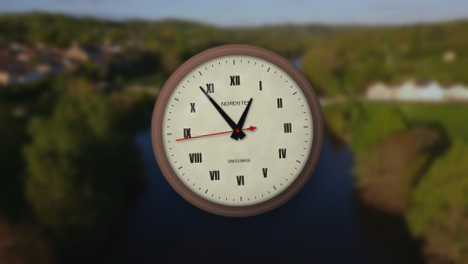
12,53,44
